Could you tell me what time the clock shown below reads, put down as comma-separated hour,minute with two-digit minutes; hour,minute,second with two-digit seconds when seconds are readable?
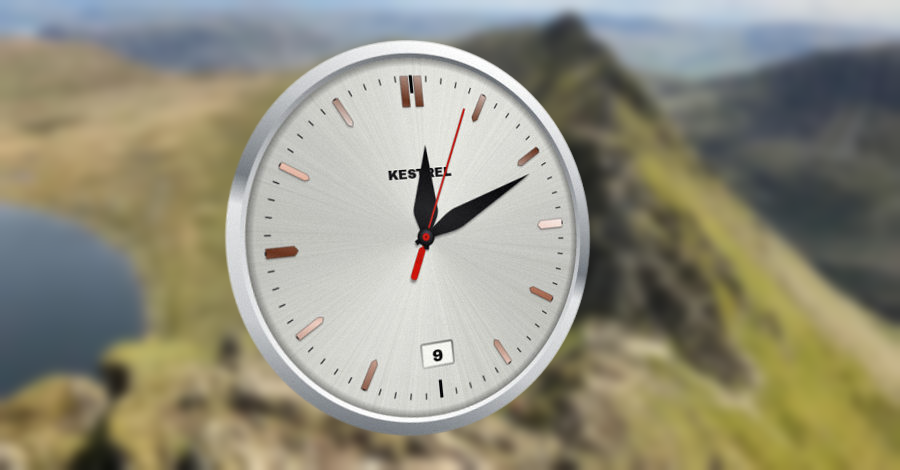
12,11,04
